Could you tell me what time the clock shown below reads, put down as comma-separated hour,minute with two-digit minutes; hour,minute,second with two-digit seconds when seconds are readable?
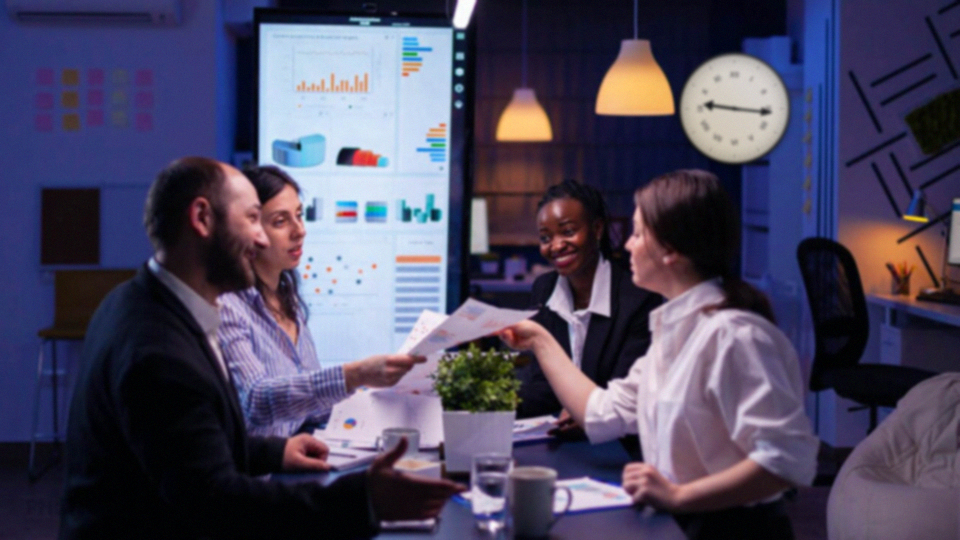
9,16
